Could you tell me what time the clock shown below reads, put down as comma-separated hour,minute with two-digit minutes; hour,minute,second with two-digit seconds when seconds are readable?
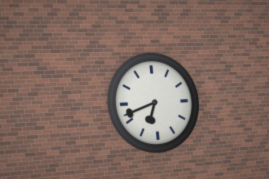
6,42
